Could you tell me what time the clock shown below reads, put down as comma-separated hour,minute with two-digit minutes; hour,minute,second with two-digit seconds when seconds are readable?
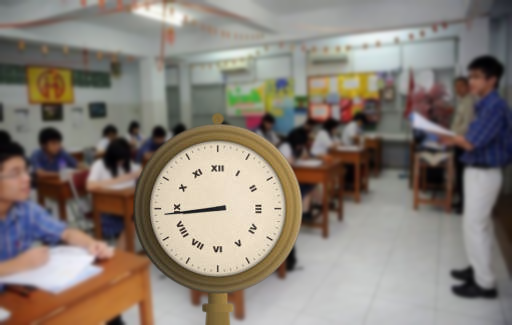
8,44
